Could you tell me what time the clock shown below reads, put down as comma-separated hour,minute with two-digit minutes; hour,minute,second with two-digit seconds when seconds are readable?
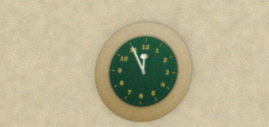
11,55
